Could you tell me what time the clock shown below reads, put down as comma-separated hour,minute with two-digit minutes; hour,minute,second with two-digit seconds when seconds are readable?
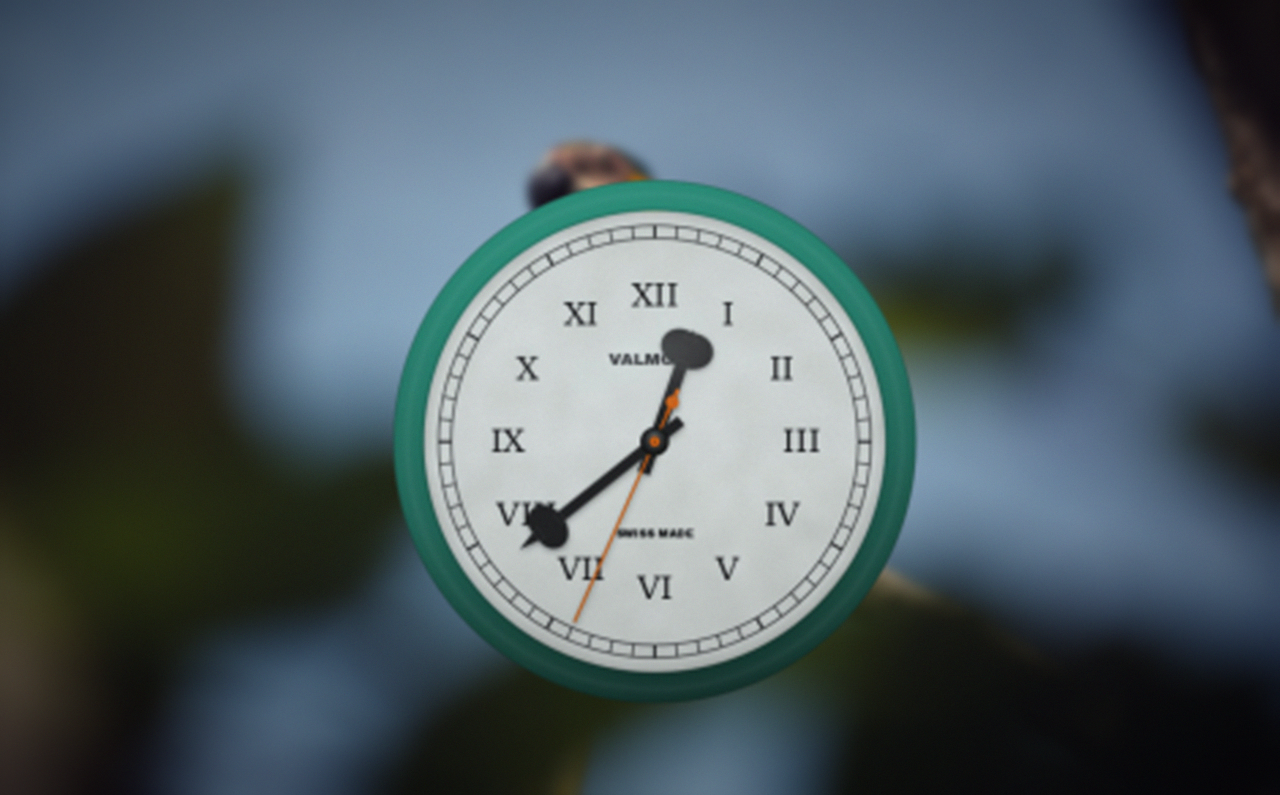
12,38,34
